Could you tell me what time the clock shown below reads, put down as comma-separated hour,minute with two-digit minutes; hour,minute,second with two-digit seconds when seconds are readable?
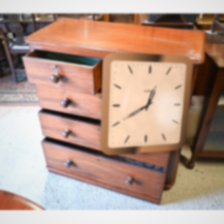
12,40
